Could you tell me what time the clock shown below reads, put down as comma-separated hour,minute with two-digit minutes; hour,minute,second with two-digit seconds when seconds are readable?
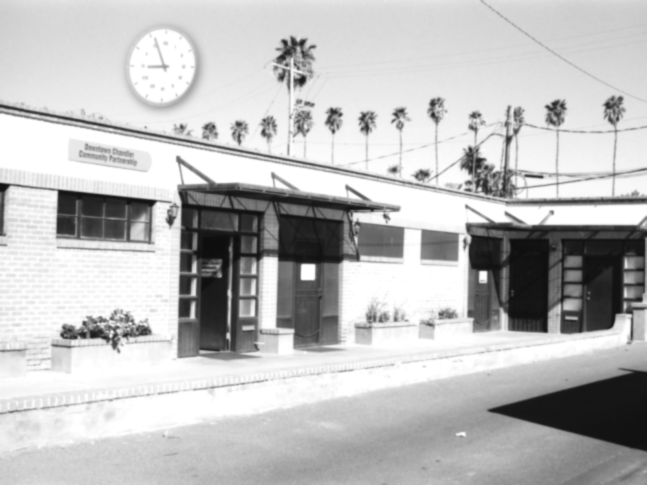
8,56
